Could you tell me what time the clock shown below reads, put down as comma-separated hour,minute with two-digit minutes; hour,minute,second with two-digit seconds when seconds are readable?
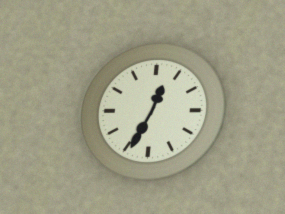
12,34
